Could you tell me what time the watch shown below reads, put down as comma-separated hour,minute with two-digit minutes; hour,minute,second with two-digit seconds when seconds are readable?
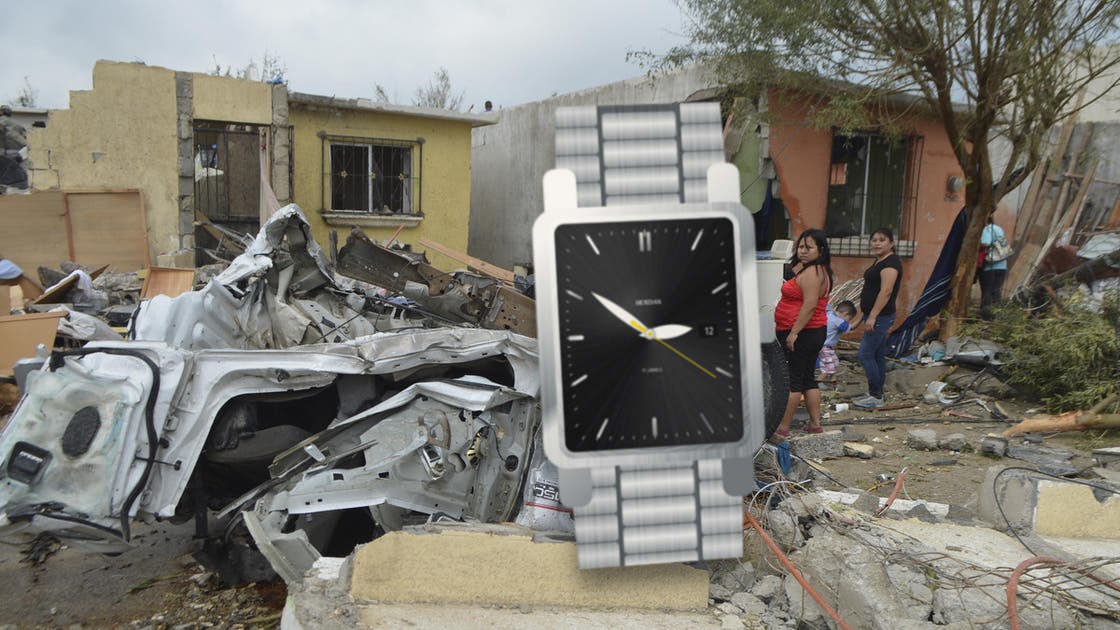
2,51,21
